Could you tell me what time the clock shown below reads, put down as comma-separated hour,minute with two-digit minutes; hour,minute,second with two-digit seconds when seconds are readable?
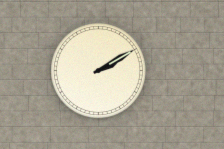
2,10
